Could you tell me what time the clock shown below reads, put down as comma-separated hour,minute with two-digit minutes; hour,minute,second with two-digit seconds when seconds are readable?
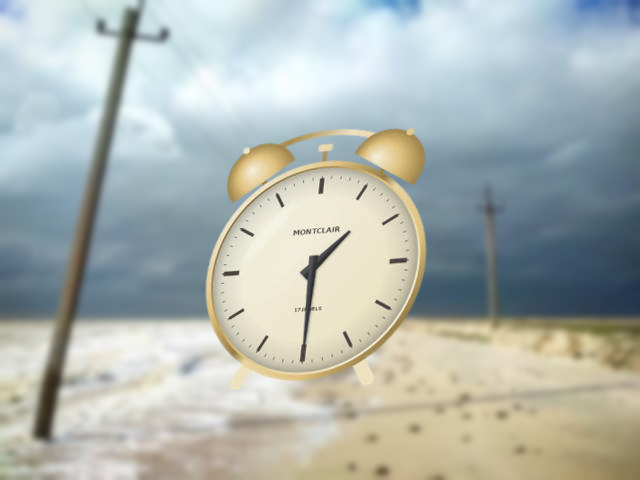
1,30
